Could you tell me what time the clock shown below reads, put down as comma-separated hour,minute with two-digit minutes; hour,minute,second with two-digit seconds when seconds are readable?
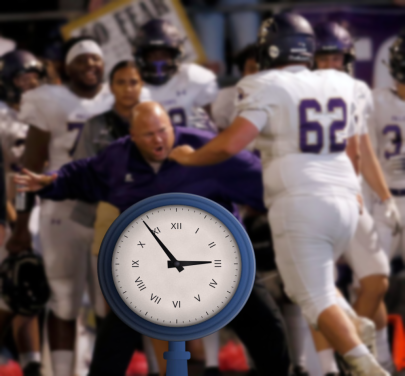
2,54
